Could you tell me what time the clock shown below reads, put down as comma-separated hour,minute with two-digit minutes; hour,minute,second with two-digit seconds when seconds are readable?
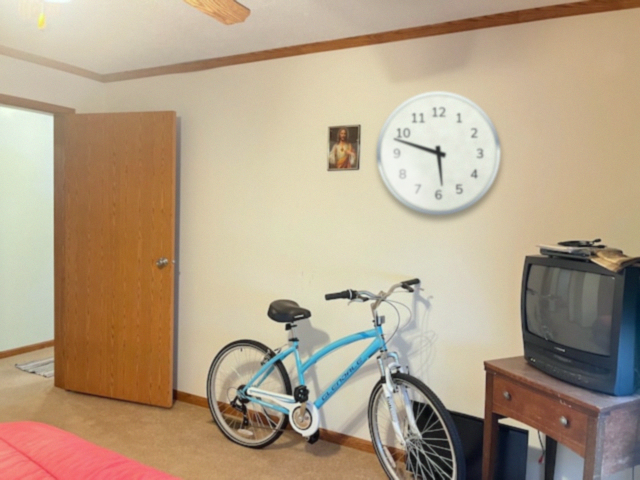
5,48
